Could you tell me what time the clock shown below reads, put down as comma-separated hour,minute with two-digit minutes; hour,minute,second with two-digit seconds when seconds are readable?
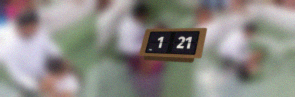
1,21
